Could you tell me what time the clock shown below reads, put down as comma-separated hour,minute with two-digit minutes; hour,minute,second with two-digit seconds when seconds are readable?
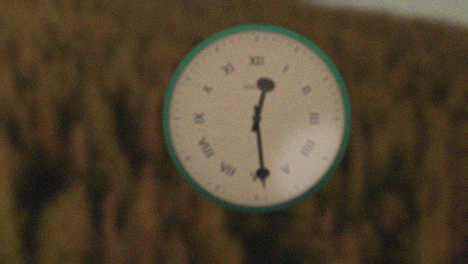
12,29
